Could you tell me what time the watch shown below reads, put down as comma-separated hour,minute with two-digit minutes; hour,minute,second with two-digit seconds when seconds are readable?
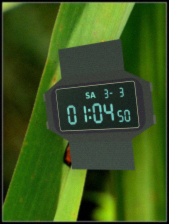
1,04,50
